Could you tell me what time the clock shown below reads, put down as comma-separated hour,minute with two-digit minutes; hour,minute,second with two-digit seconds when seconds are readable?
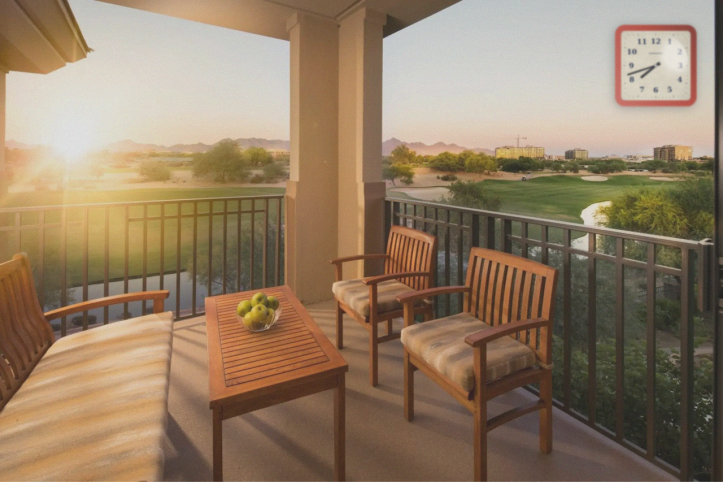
7,42
